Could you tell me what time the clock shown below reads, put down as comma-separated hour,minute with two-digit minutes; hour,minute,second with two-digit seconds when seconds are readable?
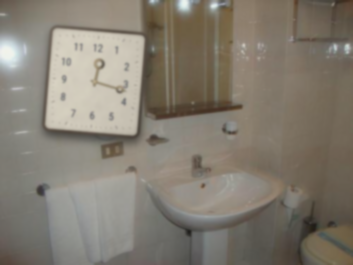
12,17
